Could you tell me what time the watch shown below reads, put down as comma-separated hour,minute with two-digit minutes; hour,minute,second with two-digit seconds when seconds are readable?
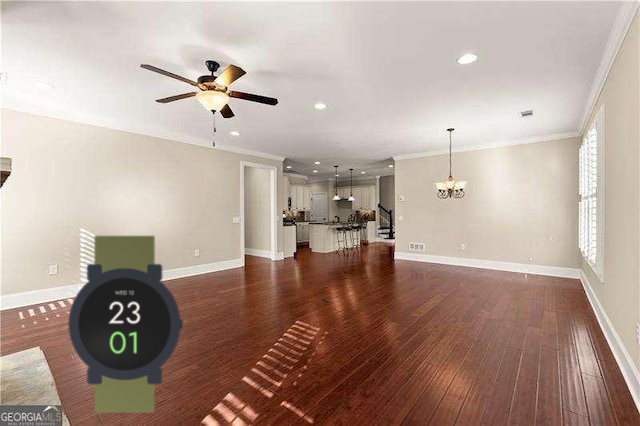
23,01
